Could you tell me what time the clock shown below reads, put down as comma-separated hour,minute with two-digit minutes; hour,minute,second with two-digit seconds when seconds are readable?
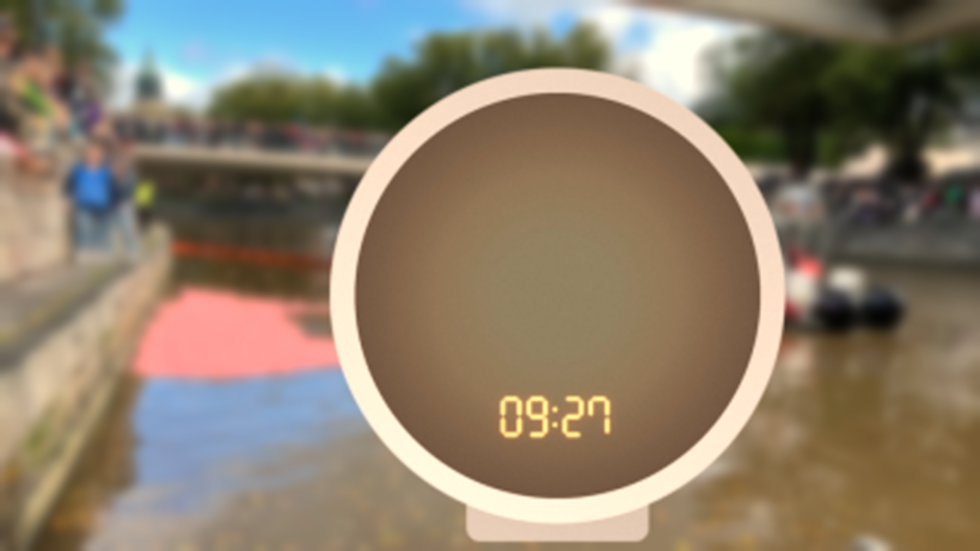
9,27
